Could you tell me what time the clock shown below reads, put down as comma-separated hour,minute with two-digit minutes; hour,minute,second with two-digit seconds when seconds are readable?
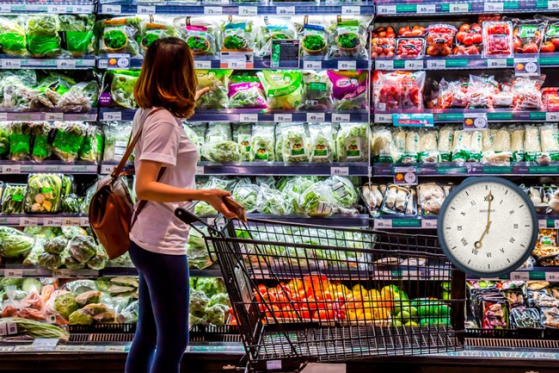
7,01
